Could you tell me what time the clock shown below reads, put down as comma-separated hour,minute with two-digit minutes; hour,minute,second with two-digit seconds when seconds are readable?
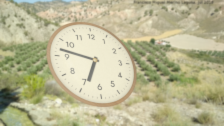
6,47
